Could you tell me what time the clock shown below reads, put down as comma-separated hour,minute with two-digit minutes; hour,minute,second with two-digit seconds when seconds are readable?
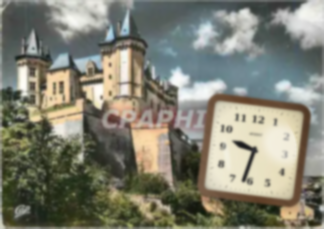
9,32
